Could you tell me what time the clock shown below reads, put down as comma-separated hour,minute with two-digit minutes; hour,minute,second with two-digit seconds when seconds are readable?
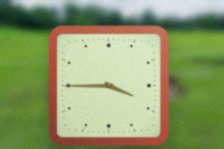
3,45
